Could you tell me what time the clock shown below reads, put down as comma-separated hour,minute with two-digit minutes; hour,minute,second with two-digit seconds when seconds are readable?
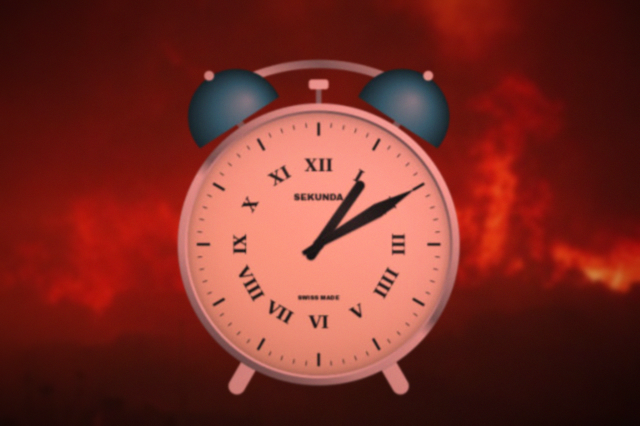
1,10
